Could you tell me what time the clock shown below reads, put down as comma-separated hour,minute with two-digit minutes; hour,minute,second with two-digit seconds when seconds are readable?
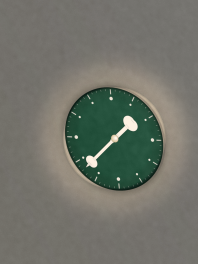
1,38
